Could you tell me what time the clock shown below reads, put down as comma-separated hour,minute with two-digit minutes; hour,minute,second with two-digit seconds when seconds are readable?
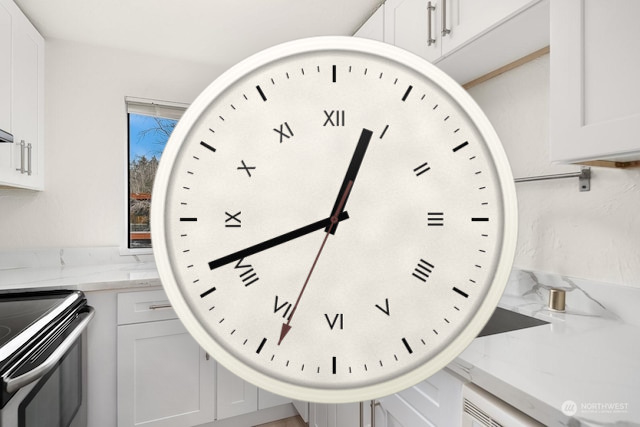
12,41,34
